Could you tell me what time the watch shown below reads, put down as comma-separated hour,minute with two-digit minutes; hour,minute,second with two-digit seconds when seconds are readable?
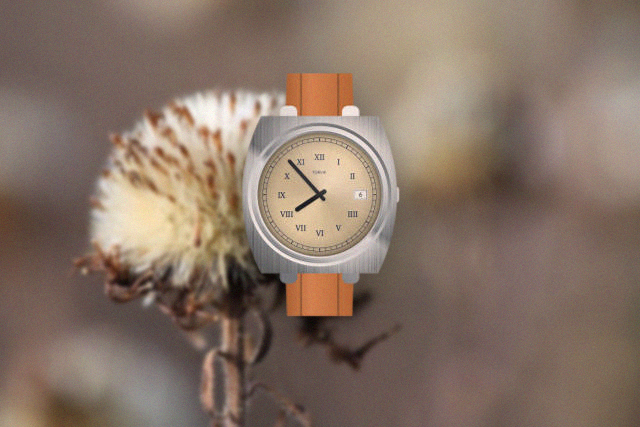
7,53
